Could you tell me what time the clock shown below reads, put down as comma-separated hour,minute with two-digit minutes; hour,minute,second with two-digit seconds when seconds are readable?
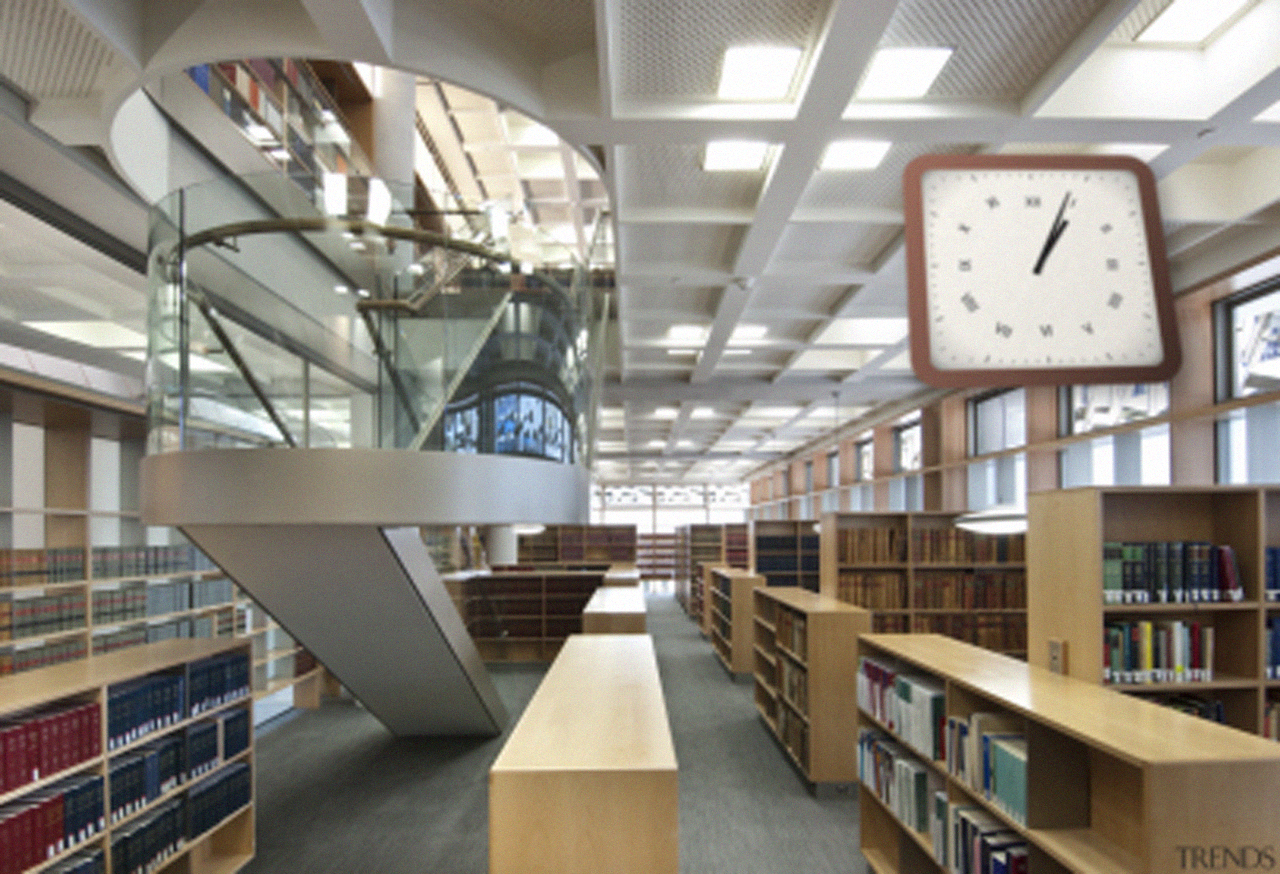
1,04
